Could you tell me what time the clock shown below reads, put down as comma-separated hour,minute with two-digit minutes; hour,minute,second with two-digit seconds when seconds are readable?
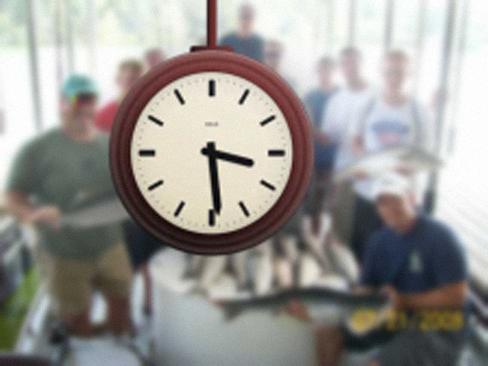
3,29
